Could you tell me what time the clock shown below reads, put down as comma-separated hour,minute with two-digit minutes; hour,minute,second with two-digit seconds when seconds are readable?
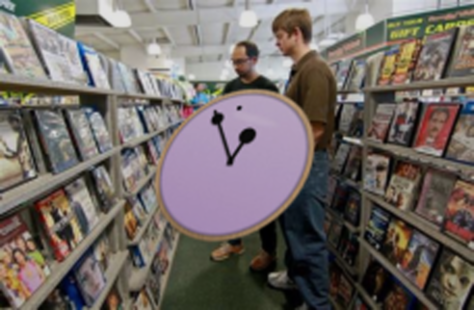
12,56
